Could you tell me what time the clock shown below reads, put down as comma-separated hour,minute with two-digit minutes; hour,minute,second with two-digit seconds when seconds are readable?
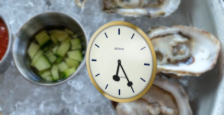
6,25
